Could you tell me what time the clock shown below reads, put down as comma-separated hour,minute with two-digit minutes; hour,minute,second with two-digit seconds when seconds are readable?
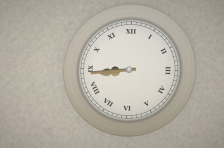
8,44
